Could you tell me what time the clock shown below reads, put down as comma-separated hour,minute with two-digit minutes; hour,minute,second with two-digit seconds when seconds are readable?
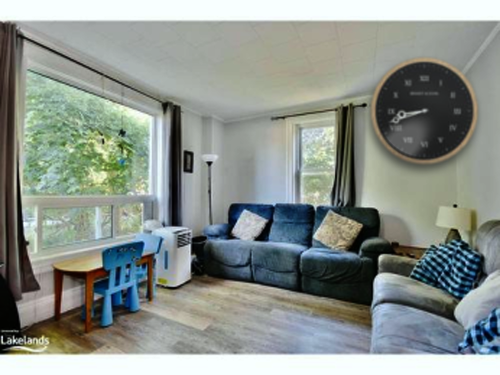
8,42
